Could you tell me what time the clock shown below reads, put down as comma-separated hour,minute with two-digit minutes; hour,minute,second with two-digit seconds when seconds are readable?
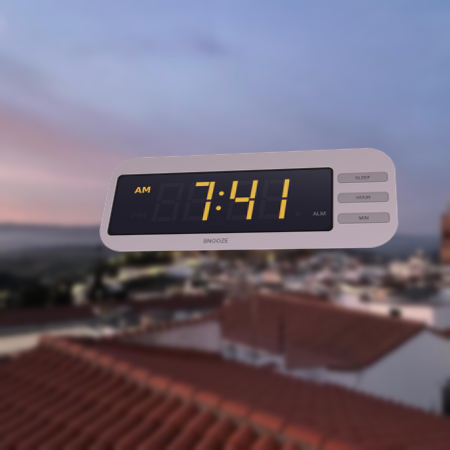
7,41
